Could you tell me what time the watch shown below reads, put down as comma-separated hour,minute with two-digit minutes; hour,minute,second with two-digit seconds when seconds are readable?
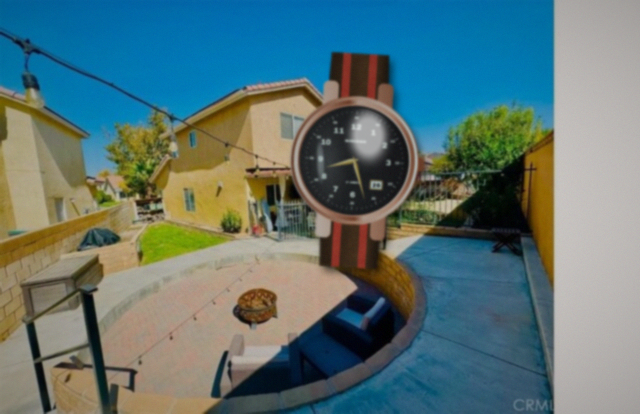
8,27
